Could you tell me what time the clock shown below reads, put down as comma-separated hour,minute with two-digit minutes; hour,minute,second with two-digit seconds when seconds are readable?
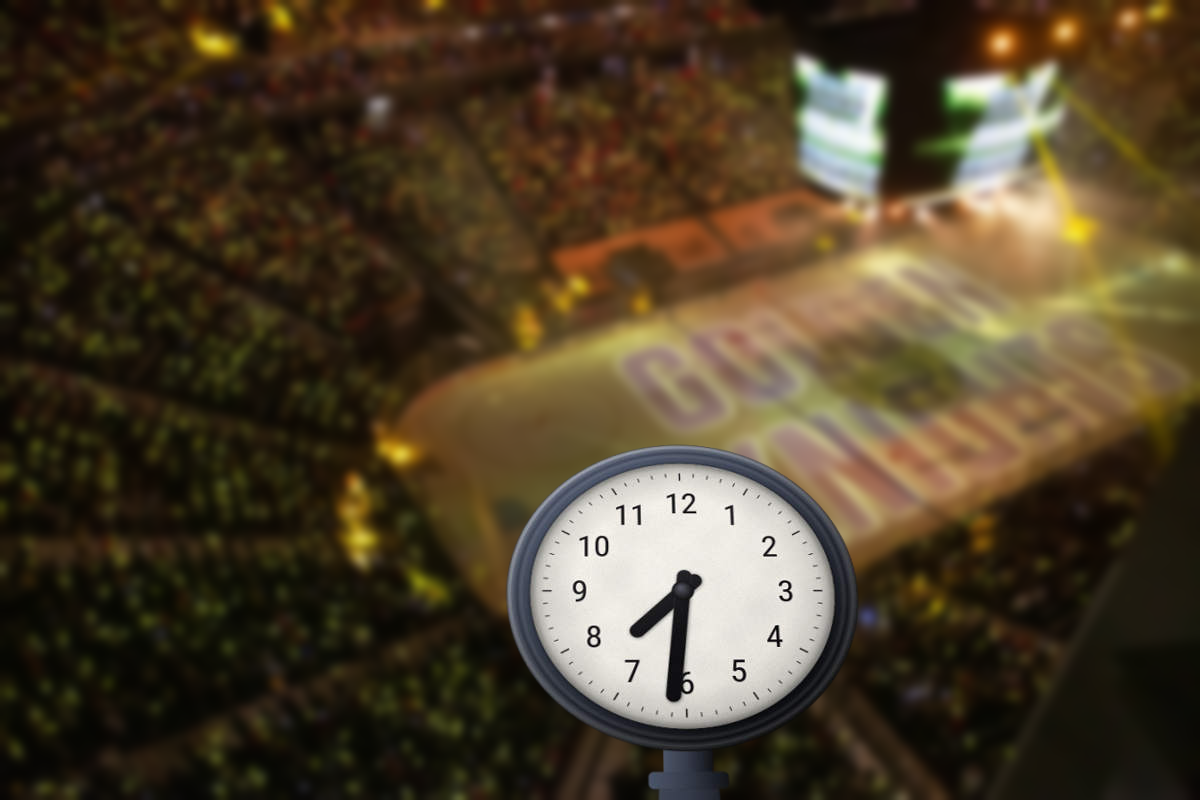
7,31
